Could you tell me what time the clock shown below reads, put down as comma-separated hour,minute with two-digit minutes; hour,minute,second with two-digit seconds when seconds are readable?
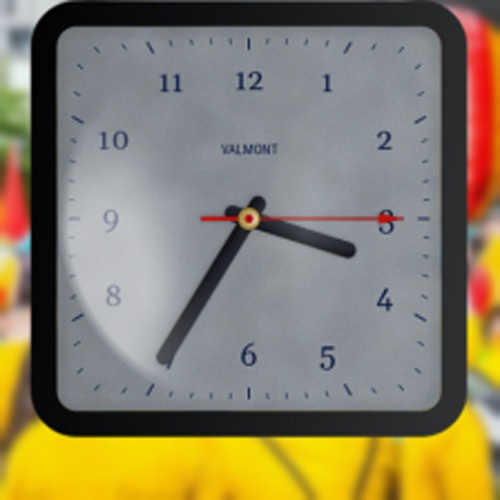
3,35,15
